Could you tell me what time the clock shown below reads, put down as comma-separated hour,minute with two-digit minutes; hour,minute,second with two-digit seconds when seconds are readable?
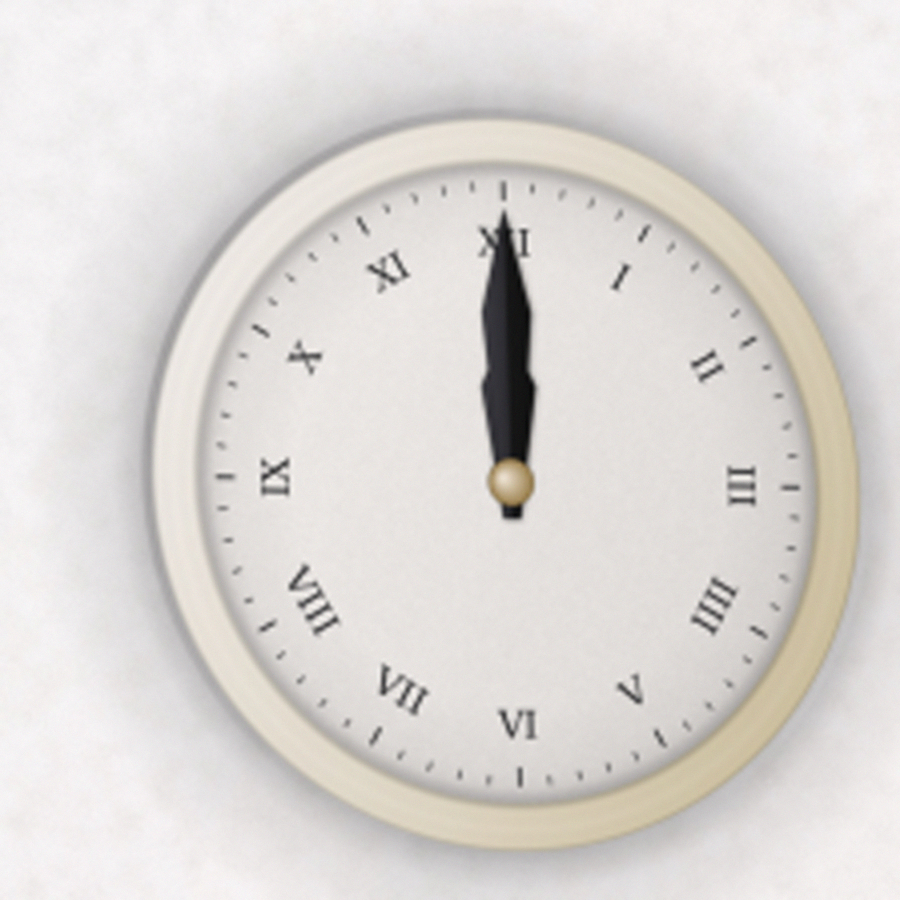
12,00
